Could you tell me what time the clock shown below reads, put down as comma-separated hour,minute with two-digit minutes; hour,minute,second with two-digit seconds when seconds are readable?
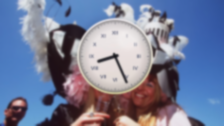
8,26
